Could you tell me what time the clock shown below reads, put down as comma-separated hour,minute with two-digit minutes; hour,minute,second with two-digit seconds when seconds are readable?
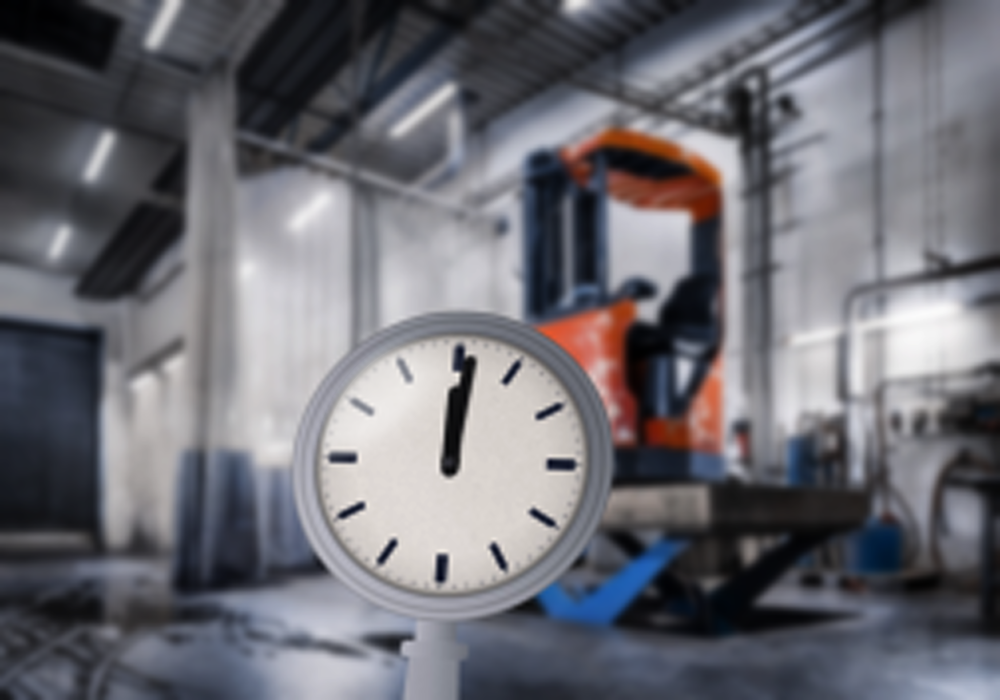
12,01
